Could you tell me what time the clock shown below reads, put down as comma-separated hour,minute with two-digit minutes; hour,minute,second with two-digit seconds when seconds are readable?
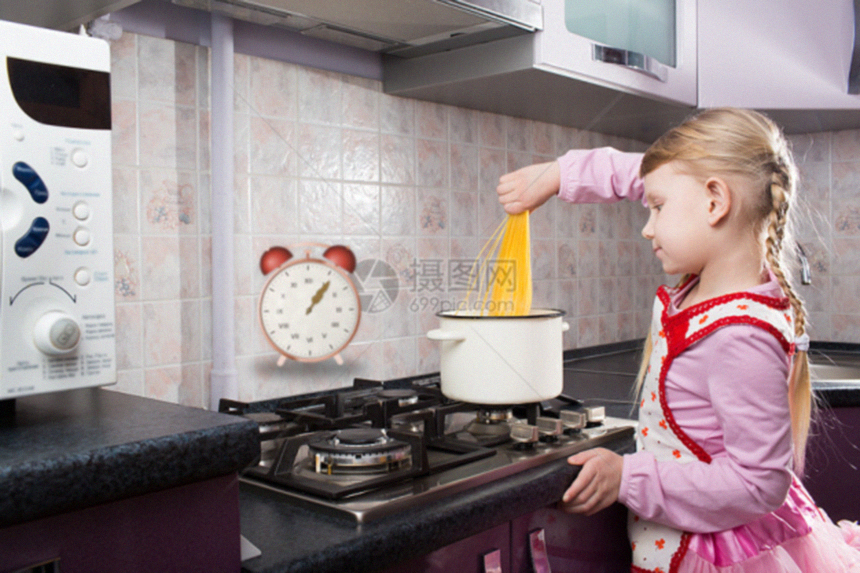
1,06
